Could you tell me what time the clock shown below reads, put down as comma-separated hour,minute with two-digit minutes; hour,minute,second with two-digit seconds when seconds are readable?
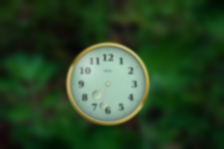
7,32
